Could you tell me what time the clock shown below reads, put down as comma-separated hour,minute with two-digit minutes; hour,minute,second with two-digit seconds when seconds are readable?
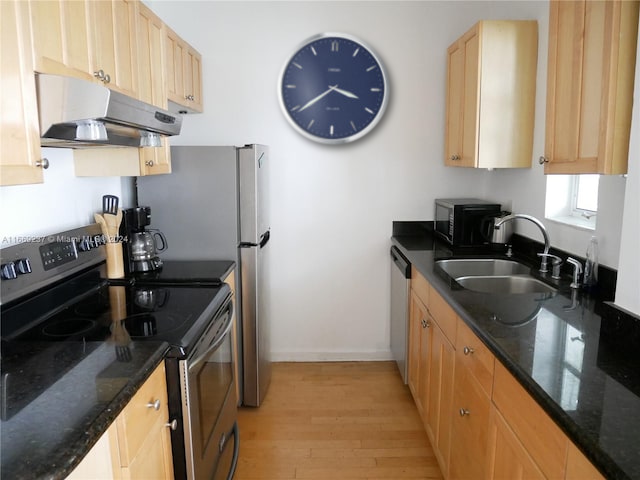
3,39
